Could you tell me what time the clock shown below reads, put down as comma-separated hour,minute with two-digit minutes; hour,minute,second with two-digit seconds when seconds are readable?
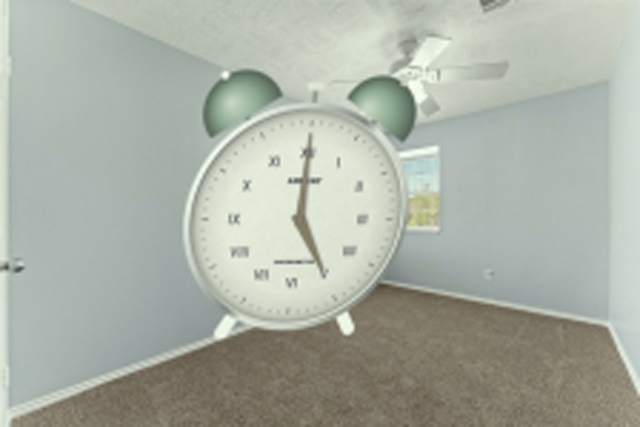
5,00
